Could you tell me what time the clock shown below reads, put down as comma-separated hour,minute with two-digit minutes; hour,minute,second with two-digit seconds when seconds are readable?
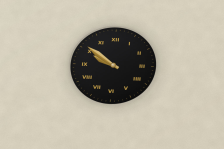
9,51
